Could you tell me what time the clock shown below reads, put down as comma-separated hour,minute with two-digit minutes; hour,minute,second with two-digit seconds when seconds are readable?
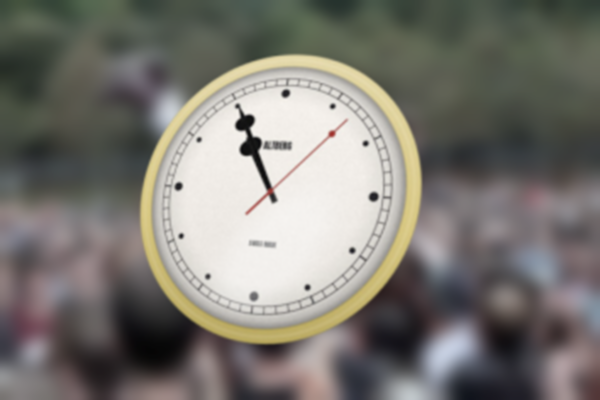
10,55,07
